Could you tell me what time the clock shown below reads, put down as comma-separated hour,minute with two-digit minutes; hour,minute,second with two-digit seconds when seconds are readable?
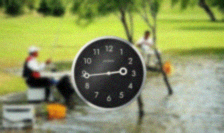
2,44
